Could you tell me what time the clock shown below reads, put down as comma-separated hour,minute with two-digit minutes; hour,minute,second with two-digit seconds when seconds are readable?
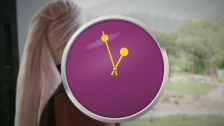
12,57
